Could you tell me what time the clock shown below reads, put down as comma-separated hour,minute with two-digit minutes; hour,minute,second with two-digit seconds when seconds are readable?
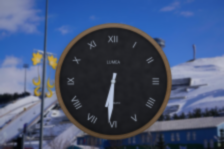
6,31
